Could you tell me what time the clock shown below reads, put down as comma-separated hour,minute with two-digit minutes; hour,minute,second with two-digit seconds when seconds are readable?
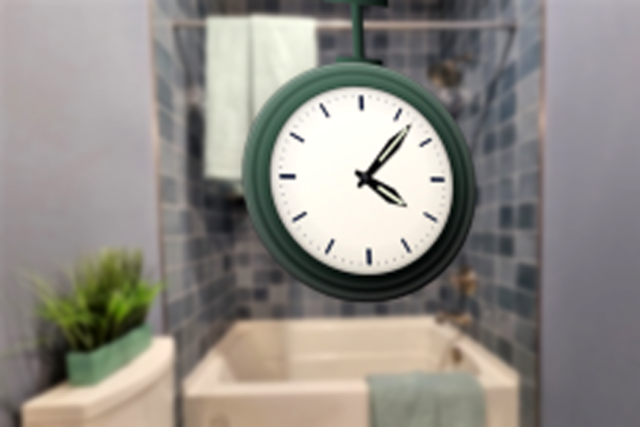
4,07
